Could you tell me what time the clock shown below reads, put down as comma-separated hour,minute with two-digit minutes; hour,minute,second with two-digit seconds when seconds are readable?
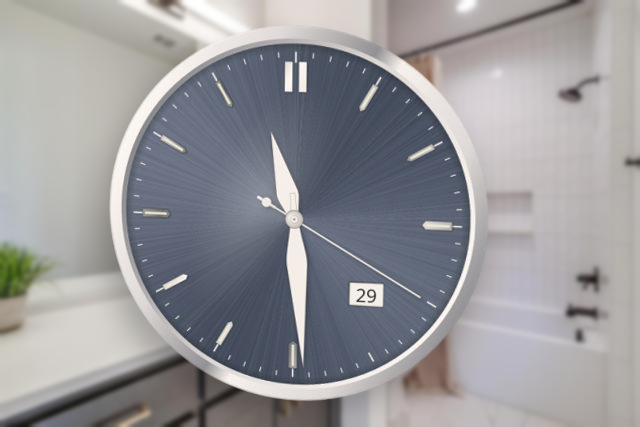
11,29,20
